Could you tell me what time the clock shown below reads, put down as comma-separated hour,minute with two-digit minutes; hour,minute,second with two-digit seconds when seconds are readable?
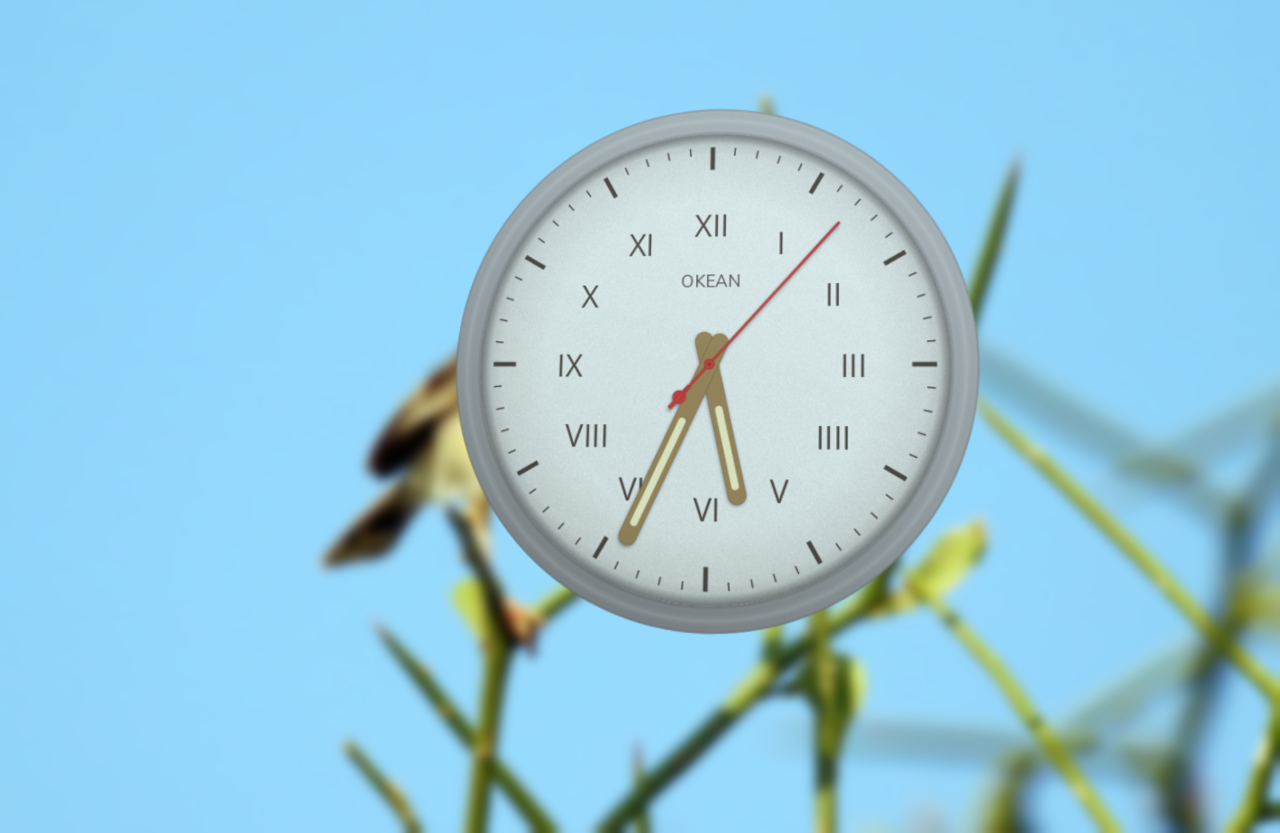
5,34,07
